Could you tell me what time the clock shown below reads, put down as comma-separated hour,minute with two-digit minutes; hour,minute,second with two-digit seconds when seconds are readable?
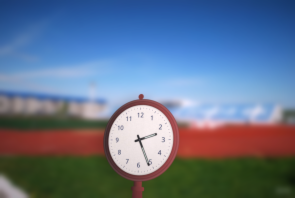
2,26
